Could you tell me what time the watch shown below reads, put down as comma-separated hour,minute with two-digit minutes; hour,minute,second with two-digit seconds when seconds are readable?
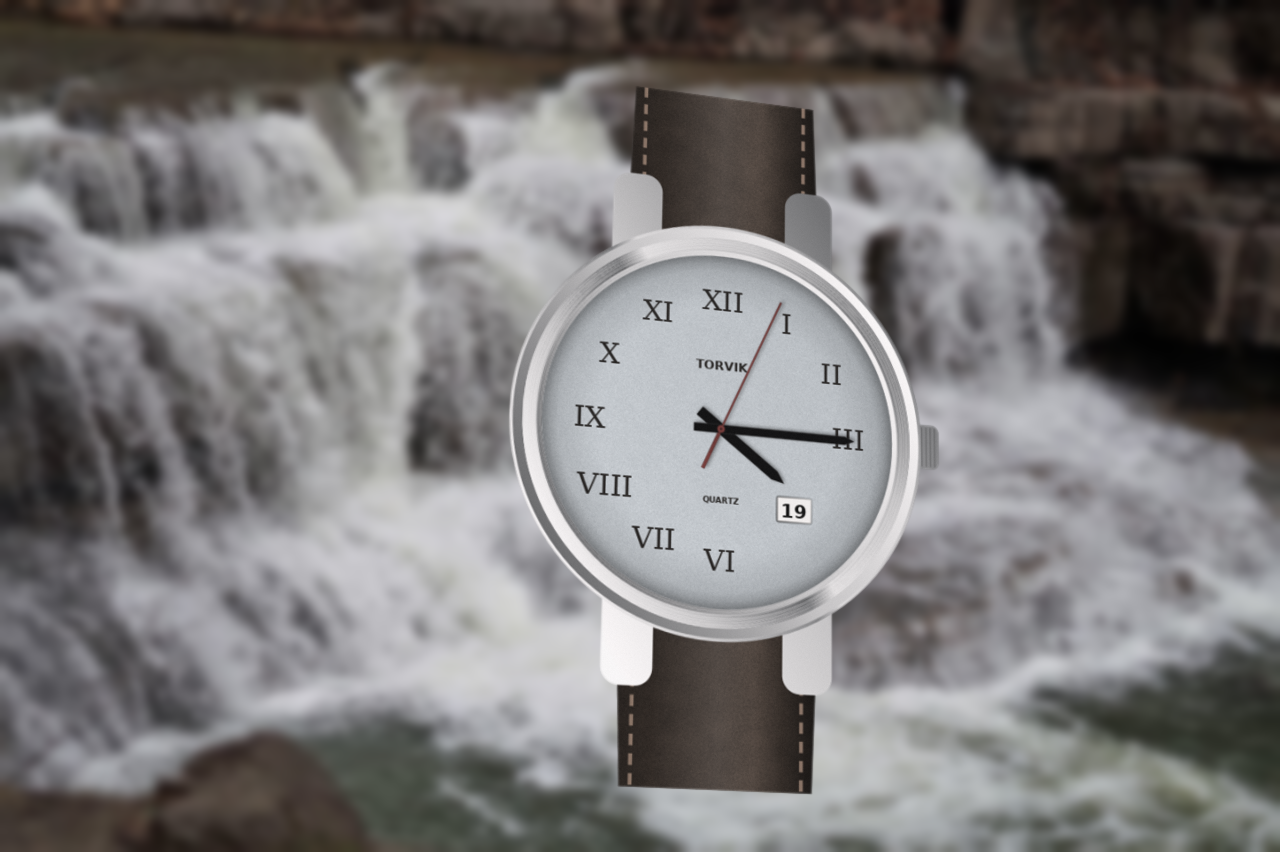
4,15,04
